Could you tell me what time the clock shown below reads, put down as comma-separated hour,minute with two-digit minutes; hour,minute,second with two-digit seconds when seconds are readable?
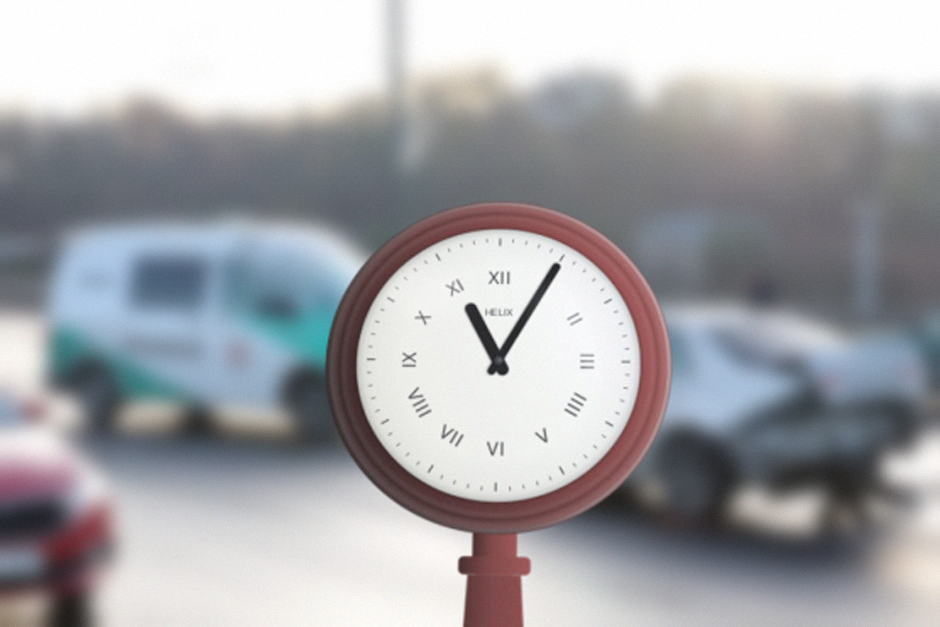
11,05
